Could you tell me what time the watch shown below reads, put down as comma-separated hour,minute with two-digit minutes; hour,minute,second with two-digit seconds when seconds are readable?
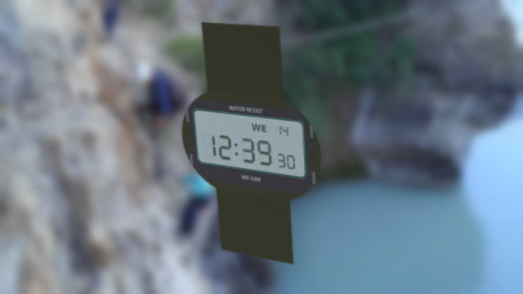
12,39,30
